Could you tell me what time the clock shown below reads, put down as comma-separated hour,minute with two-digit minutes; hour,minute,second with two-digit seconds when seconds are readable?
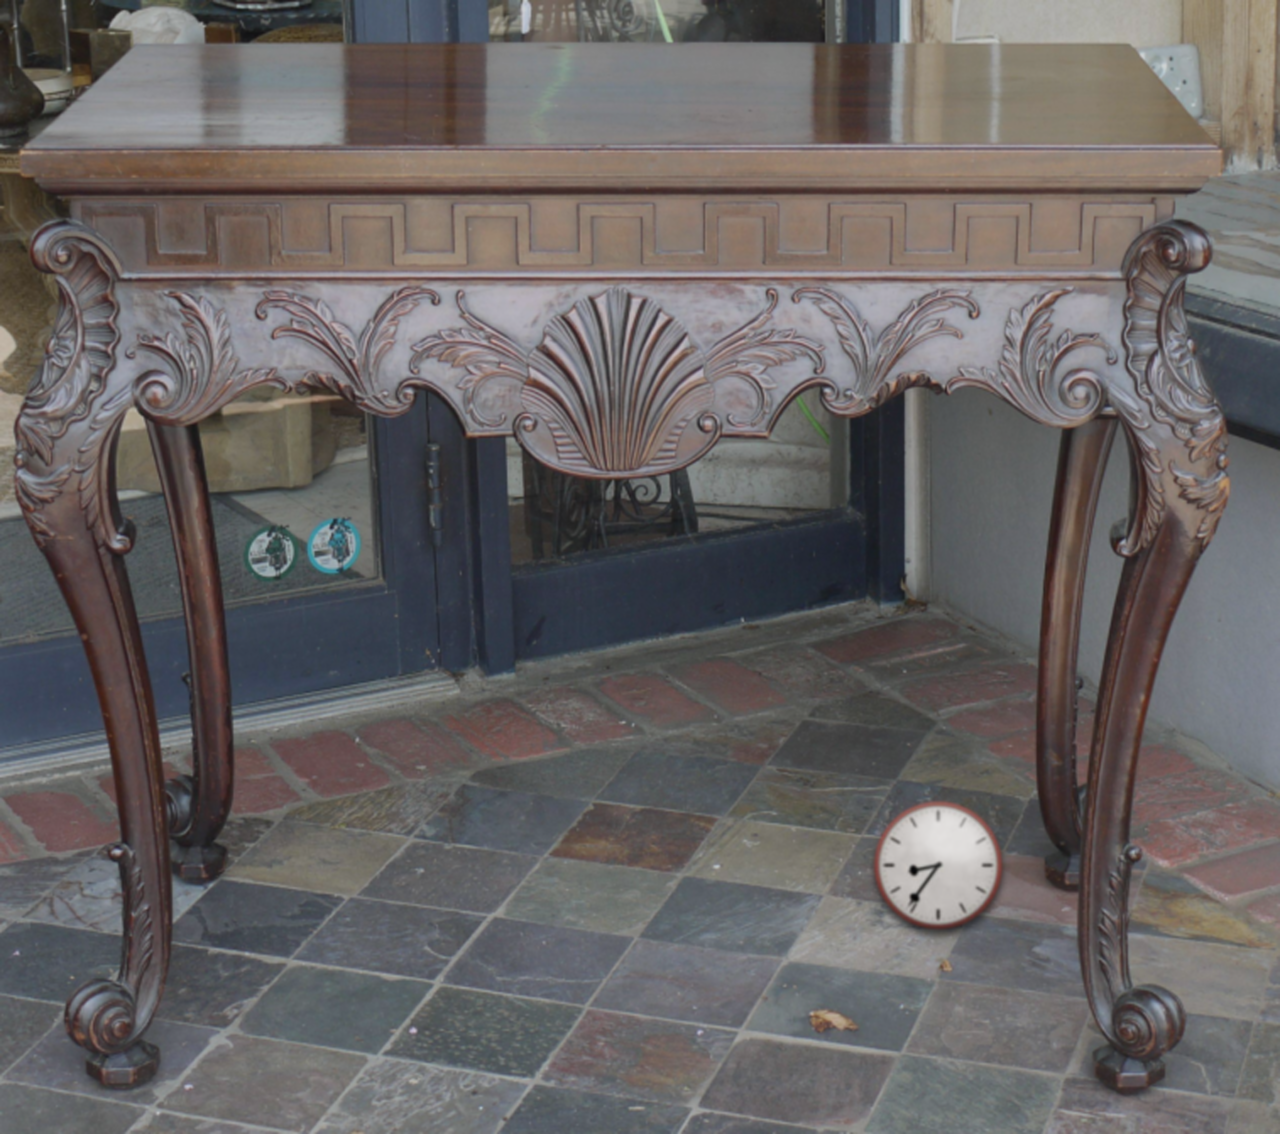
8,36
